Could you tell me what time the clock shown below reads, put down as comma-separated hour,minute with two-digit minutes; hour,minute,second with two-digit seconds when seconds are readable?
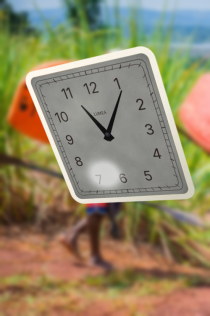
11,06
